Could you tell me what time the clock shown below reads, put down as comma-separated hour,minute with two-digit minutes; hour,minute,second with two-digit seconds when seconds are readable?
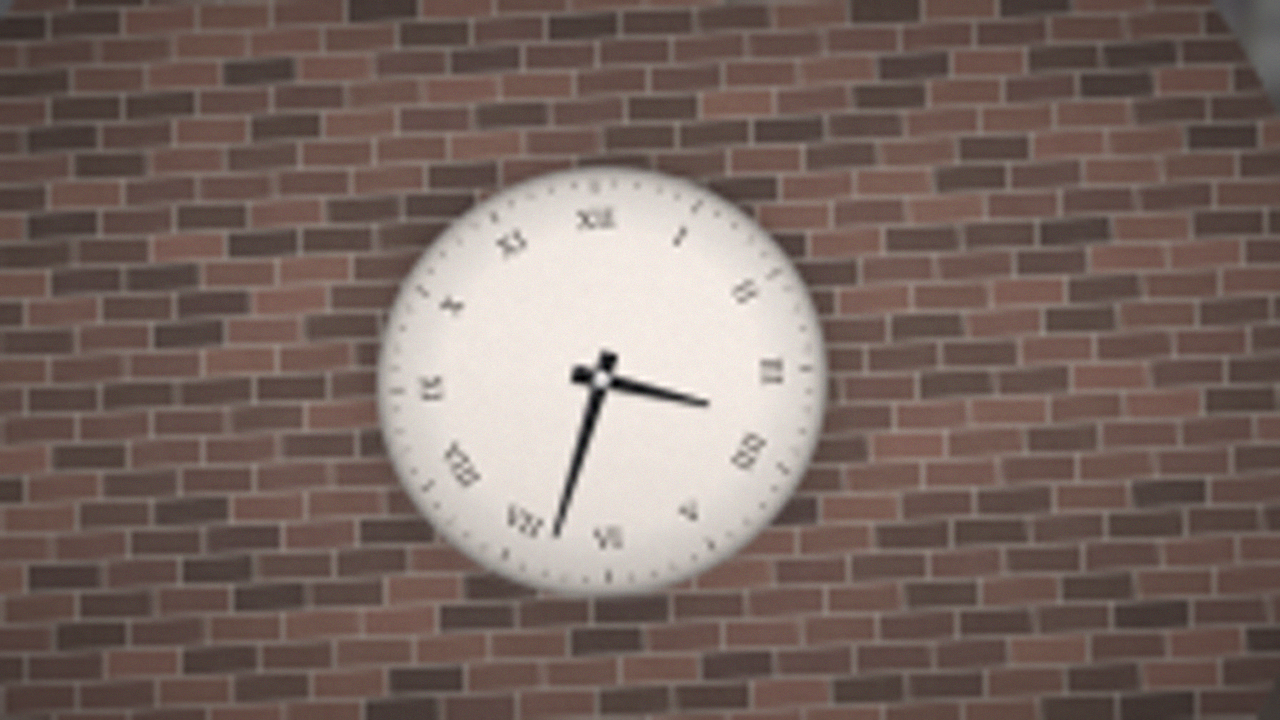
3,33
